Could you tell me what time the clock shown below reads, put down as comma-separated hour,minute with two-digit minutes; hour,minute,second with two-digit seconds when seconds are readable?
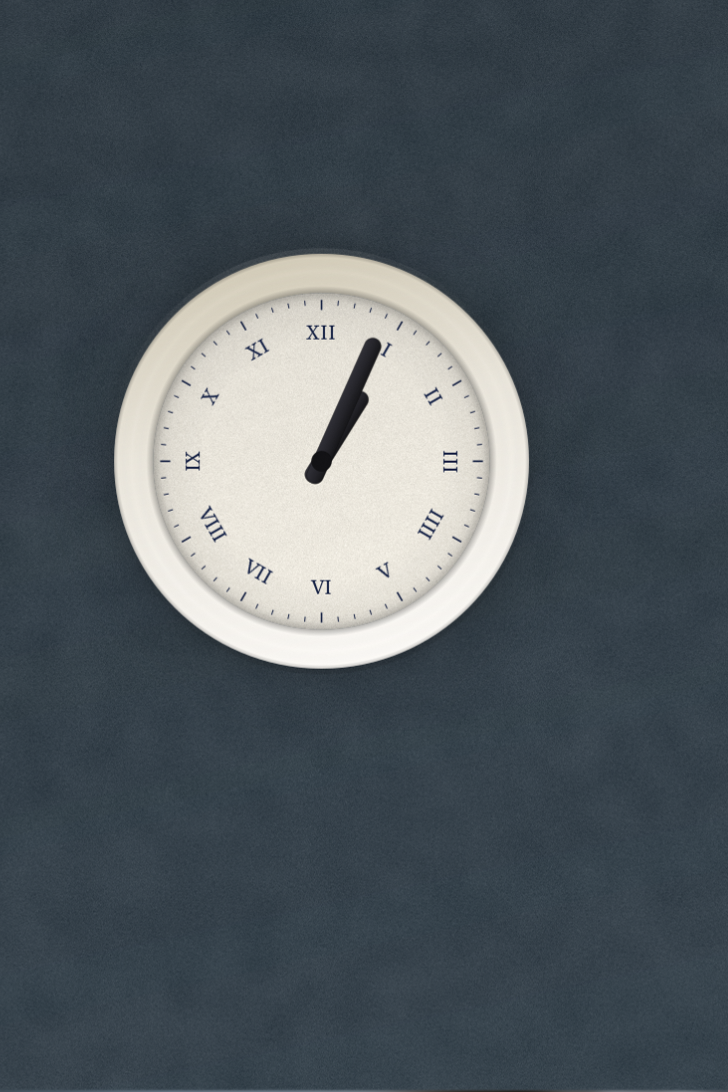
1,04
